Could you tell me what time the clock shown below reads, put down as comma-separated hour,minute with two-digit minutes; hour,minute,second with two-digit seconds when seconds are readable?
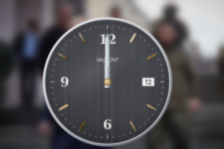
12,00
